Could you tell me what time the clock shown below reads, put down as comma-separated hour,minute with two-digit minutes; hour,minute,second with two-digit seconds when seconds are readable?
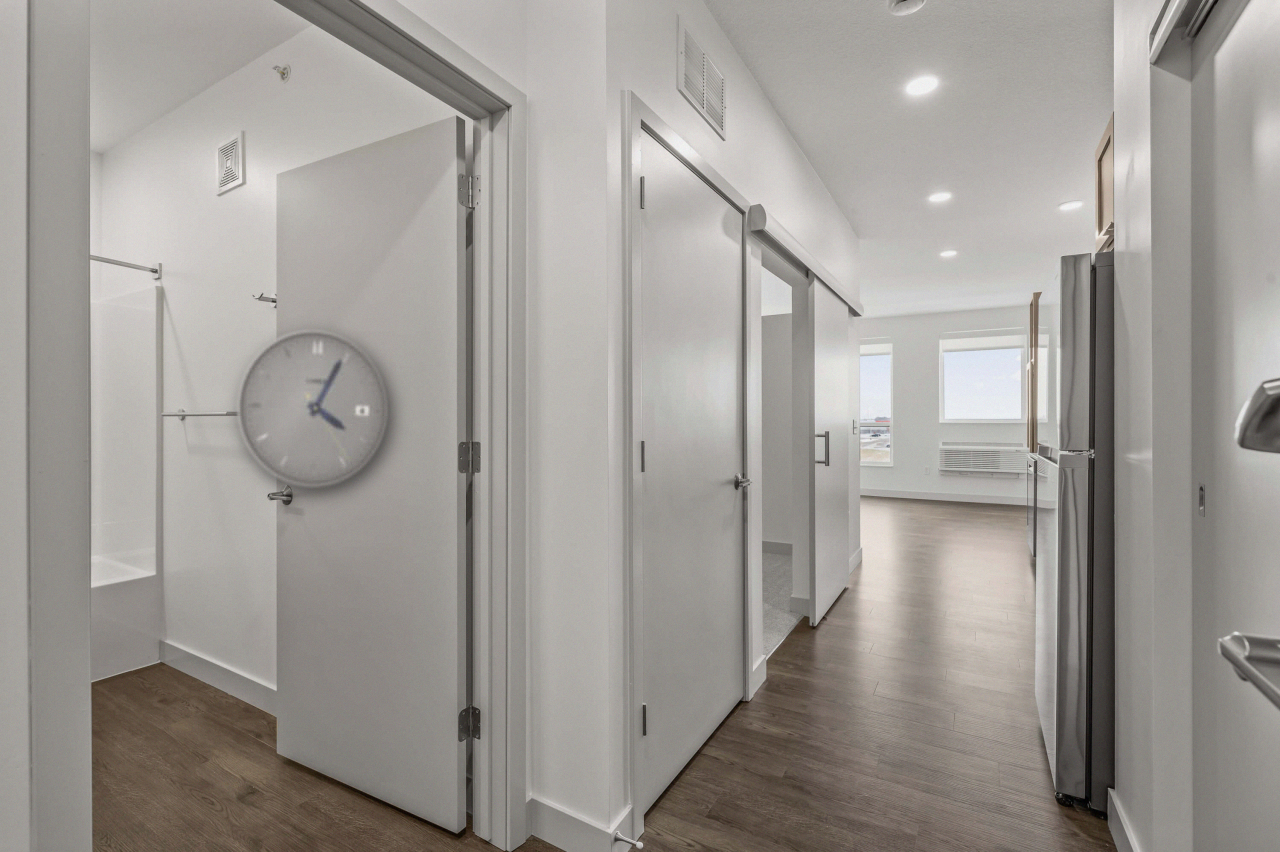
4,04,24
